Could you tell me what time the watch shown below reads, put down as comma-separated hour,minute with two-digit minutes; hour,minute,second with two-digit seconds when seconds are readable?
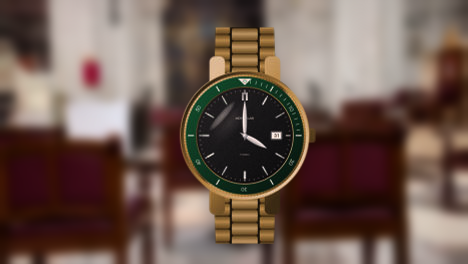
4,00
